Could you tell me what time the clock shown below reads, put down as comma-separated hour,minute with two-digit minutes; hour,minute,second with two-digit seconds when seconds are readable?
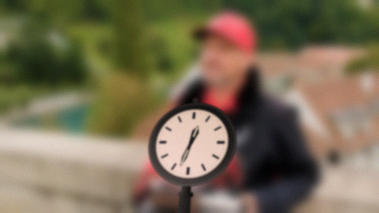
12,33
